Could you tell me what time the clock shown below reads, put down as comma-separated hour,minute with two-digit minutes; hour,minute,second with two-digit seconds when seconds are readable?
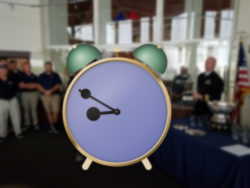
8,50
